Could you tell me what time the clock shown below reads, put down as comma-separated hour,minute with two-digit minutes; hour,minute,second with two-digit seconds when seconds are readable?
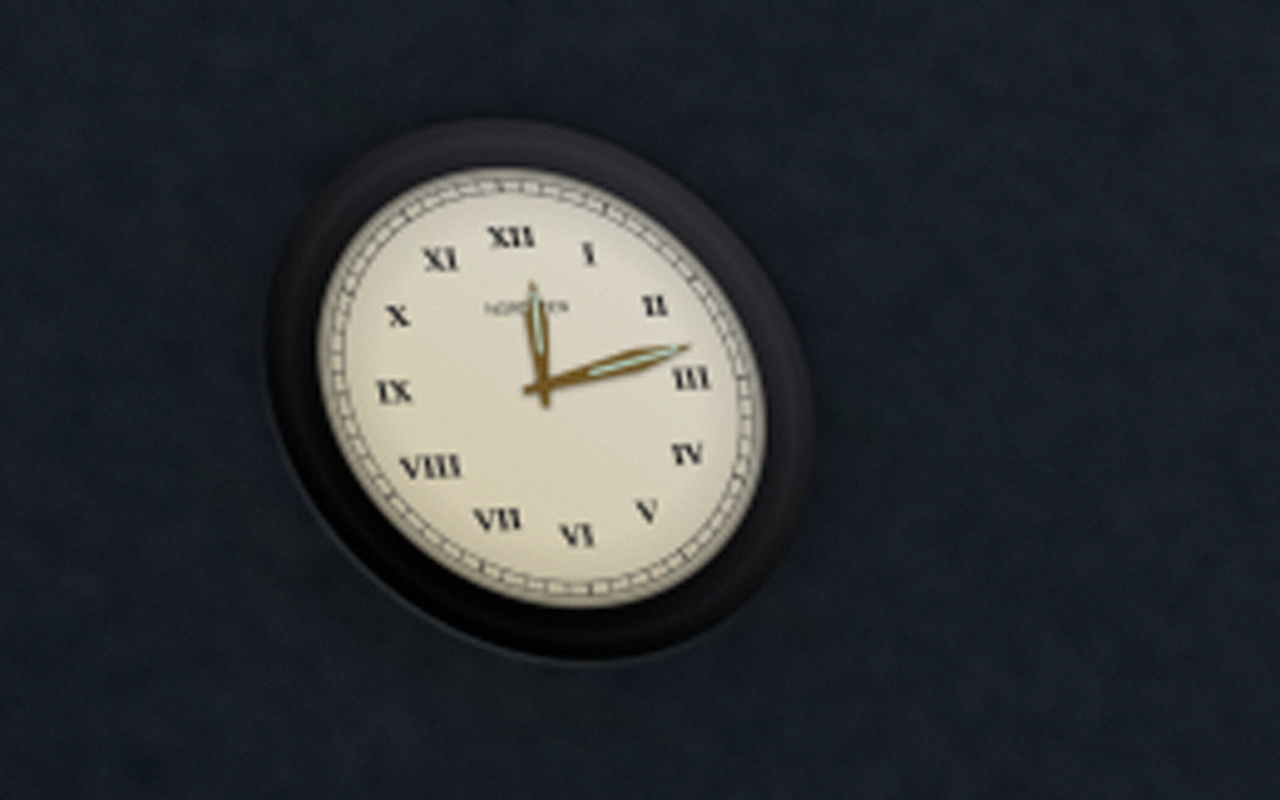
12,13
